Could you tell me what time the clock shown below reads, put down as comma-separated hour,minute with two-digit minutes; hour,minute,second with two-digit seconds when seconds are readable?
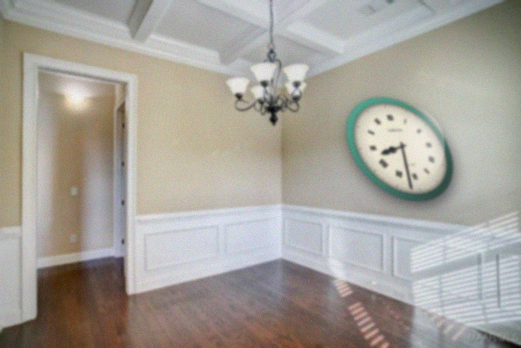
8,32
